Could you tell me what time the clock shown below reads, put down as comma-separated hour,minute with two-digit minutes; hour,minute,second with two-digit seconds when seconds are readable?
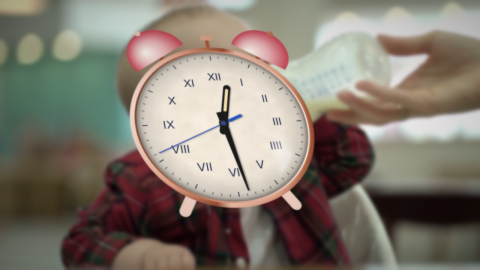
12,28,41
